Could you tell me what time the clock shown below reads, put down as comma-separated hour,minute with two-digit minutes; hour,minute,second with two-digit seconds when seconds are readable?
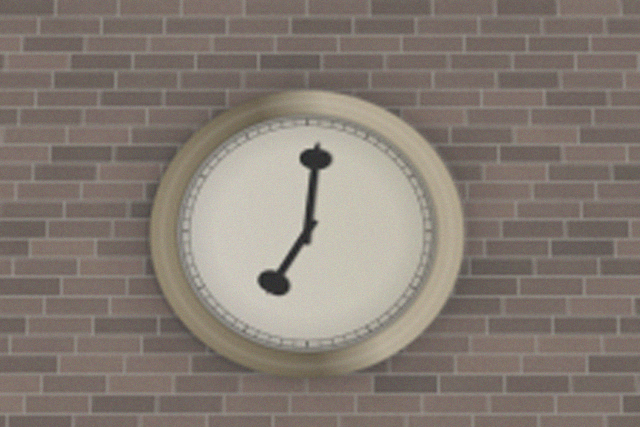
7,01
